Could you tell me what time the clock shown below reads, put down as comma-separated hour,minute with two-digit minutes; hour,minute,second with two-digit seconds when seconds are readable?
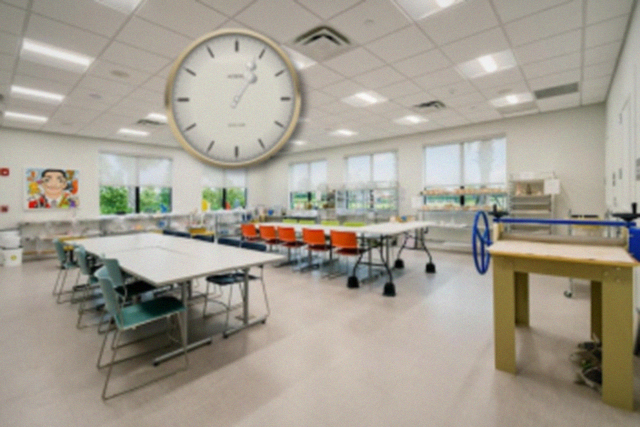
1,04
